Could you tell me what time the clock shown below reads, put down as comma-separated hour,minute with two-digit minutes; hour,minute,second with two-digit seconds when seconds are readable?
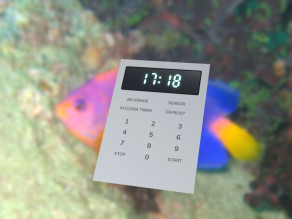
17,18
